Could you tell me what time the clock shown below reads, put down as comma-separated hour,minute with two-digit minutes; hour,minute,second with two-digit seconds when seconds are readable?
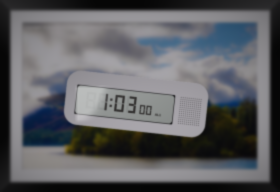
1,03,00
